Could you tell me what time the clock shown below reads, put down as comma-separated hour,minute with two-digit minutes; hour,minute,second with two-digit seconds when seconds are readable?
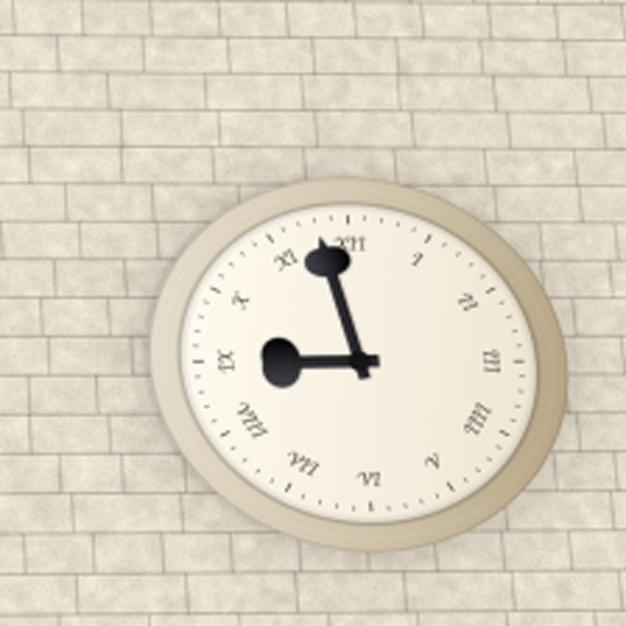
8,58
